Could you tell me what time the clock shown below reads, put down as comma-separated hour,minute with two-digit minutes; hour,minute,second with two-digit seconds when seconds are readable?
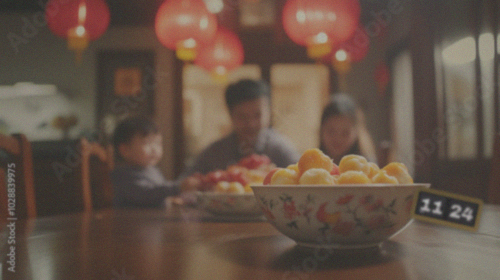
11,24
